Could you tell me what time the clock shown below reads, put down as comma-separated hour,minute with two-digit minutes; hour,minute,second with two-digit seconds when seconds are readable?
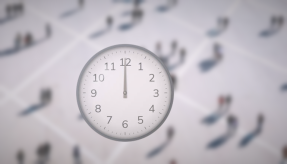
12,00
